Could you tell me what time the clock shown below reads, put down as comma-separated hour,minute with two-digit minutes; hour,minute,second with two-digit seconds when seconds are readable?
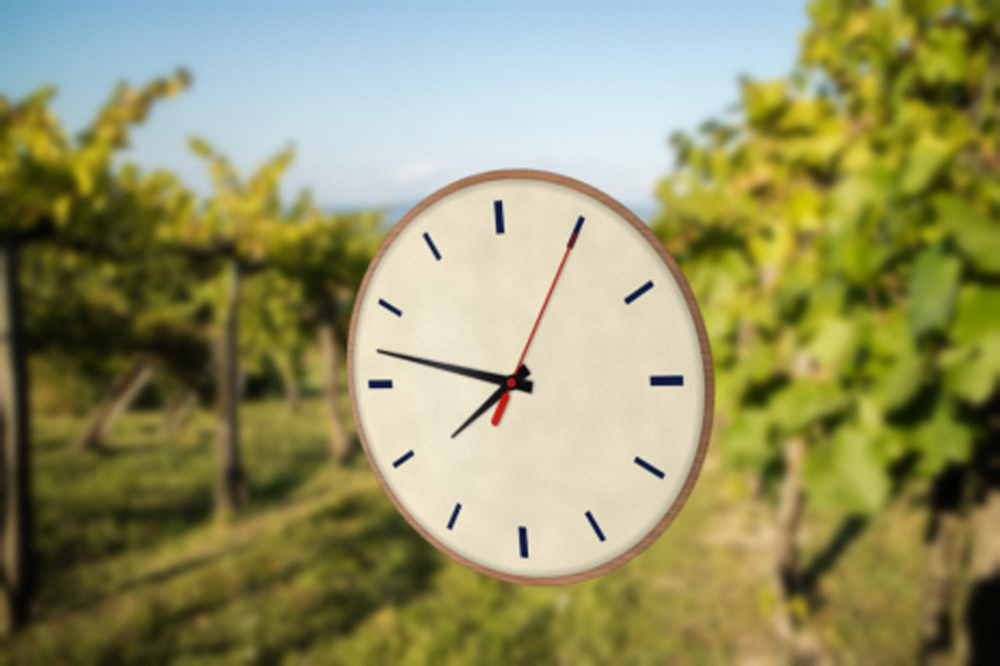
7,47,05
